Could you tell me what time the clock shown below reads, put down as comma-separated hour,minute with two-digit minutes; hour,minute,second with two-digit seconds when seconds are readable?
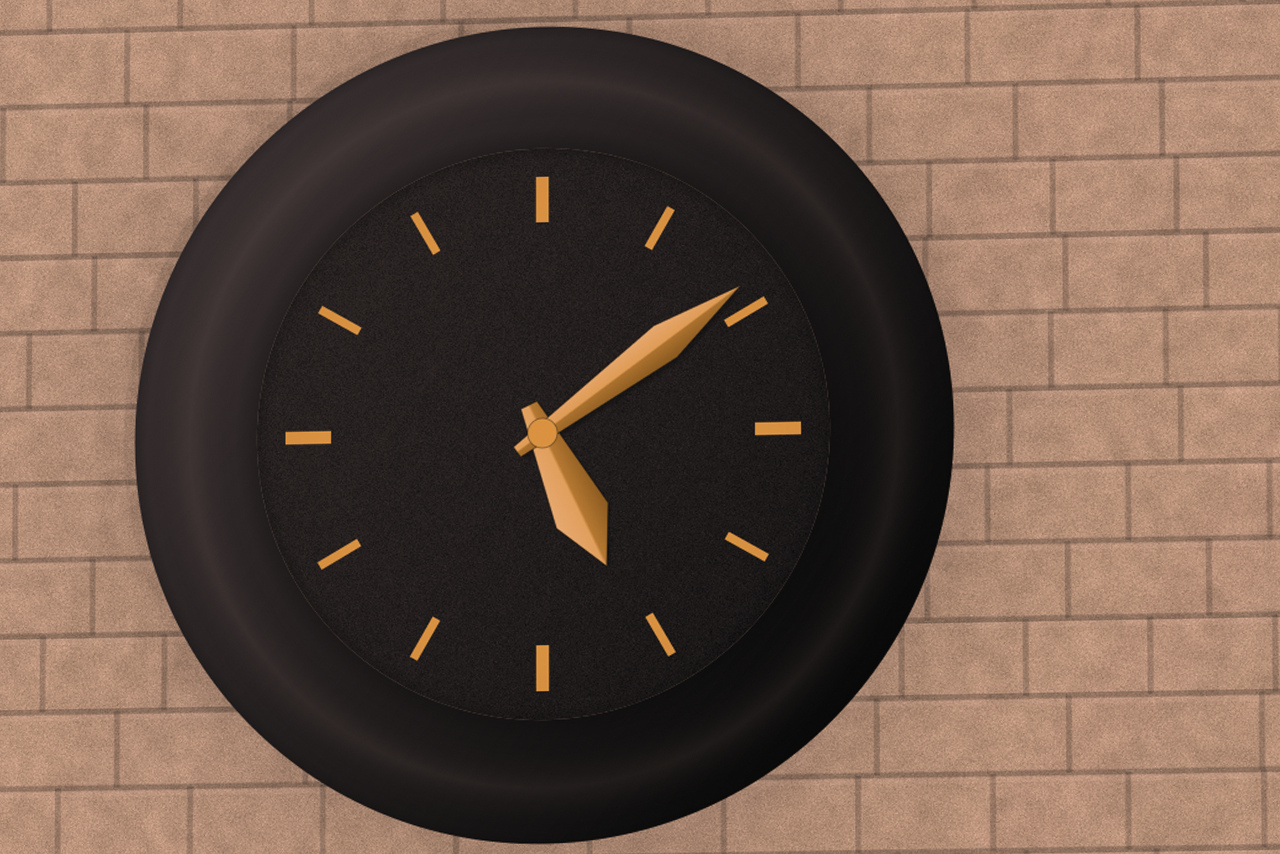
5,09
